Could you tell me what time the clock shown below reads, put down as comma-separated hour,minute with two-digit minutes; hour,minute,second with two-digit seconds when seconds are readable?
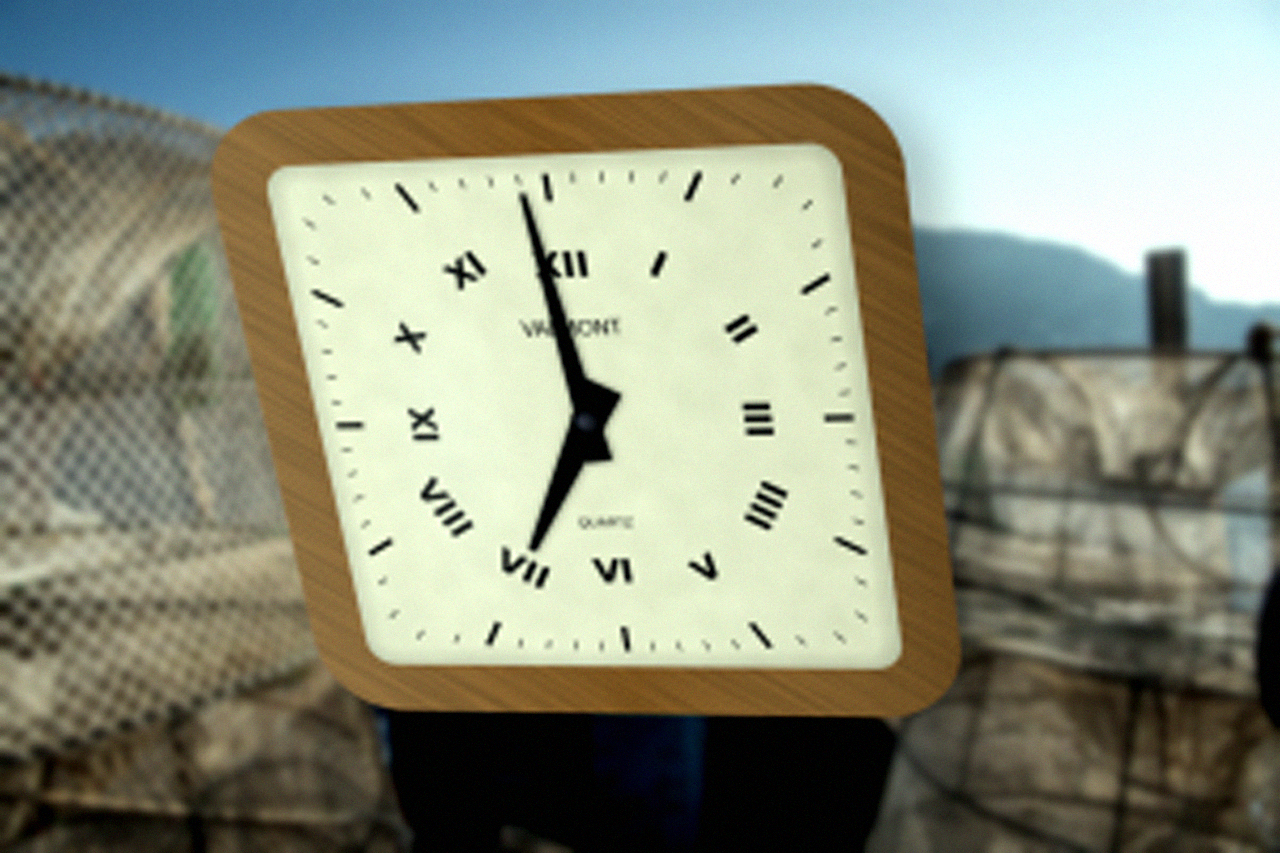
6,59
